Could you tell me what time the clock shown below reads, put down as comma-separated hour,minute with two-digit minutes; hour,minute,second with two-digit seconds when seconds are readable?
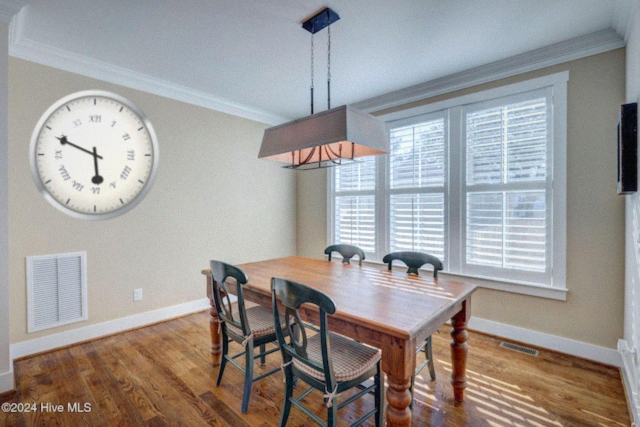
5,49
